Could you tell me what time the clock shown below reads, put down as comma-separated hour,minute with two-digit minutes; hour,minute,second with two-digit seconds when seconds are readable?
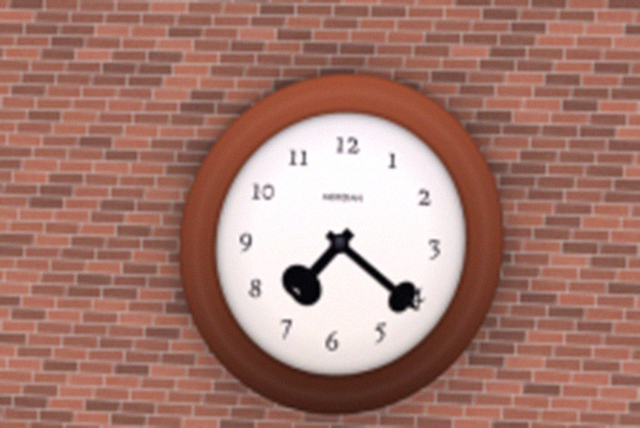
7,21
